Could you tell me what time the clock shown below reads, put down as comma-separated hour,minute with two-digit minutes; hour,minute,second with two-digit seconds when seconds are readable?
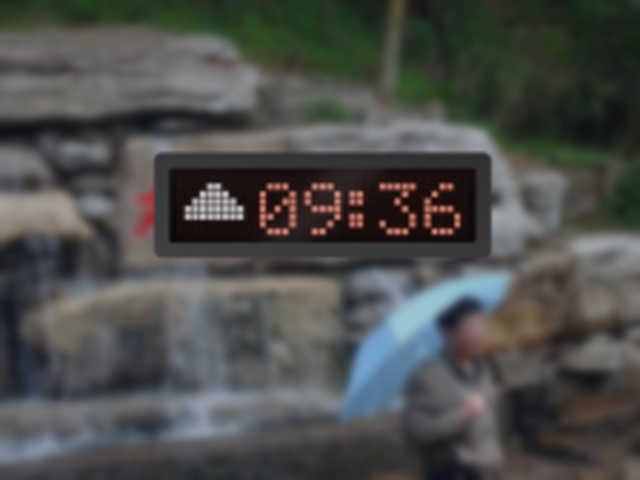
9,36
